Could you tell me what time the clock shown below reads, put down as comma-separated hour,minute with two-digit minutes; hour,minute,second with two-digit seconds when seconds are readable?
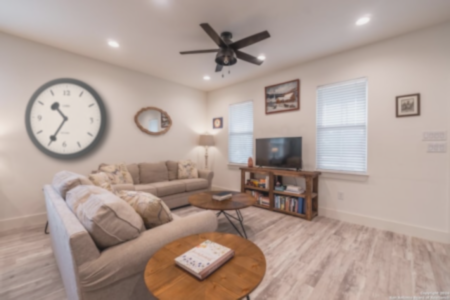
10,35
